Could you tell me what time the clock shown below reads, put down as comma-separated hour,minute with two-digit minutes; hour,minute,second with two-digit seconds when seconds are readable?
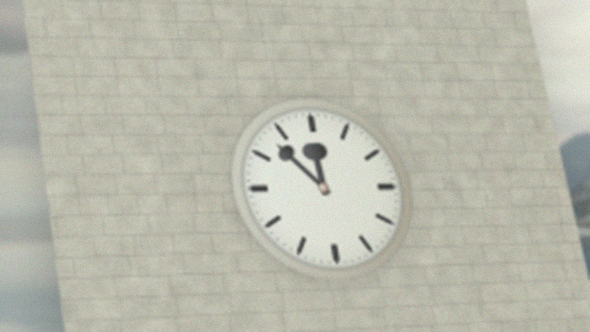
11,53
